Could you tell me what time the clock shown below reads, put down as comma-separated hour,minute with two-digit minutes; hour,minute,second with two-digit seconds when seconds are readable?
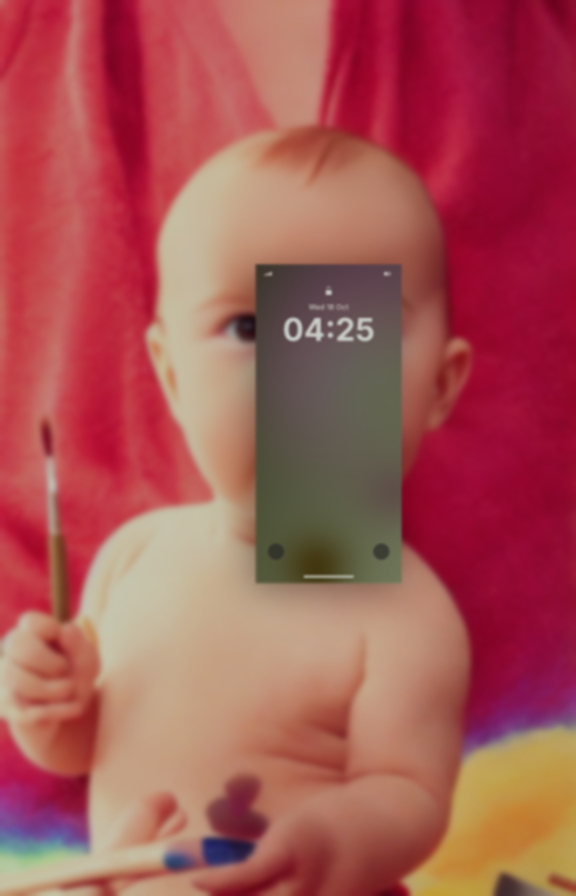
4,25
